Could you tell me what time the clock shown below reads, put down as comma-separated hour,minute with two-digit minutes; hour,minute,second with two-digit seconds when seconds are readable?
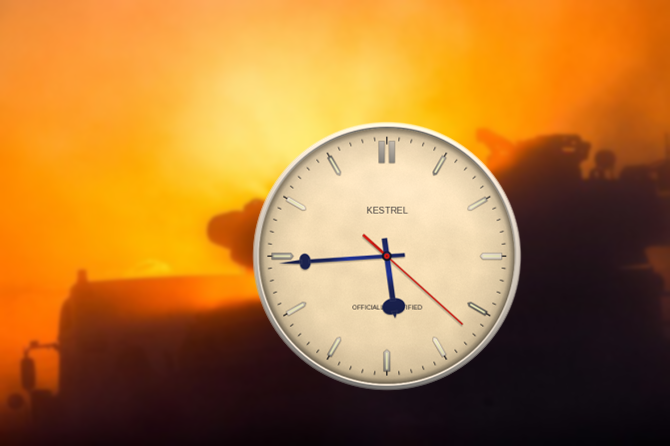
5,44,22
